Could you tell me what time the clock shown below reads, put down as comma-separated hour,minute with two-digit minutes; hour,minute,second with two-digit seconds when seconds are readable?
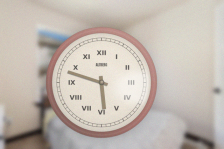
5,48
